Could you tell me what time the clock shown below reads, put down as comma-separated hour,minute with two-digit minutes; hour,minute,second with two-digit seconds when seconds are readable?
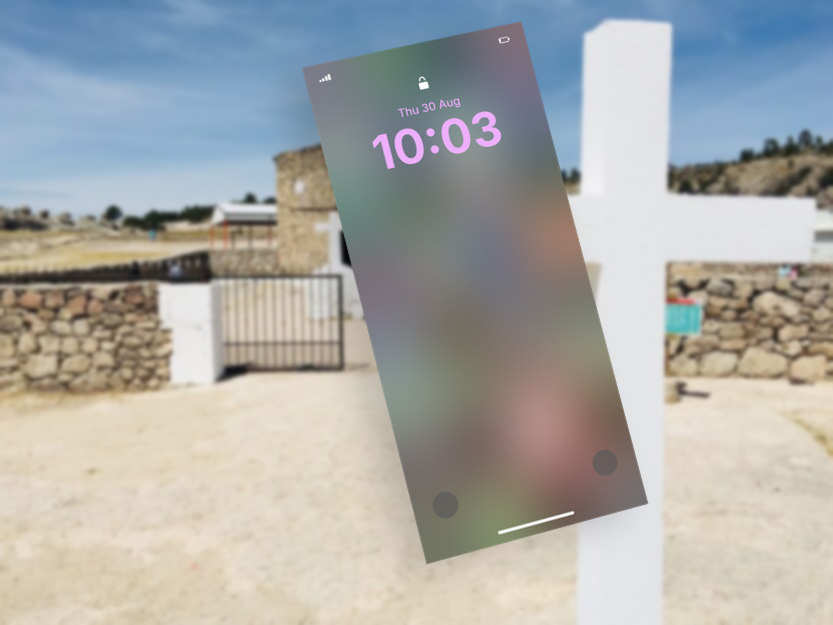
10,03
